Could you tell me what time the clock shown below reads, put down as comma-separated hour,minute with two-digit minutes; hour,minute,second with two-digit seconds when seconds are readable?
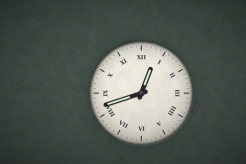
12,42
